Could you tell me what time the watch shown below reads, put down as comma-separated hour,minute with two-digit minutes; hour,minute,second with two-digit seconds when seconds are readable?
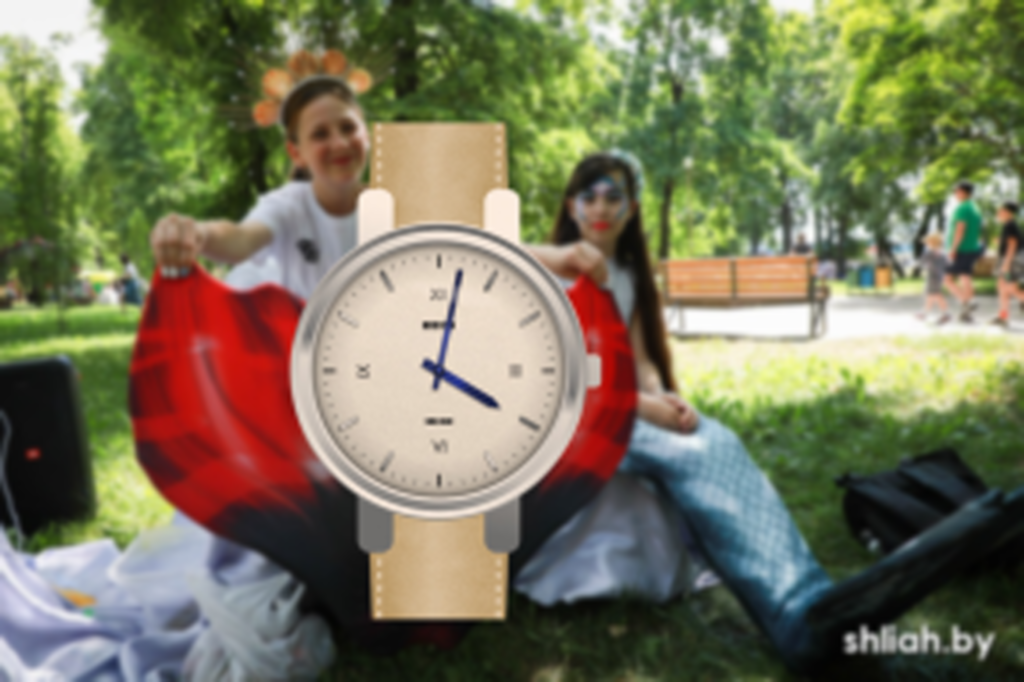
4,02
